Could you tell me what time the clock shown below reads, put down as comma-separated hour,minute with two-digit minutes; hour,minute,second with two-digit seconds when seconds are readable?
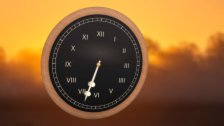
6,33
